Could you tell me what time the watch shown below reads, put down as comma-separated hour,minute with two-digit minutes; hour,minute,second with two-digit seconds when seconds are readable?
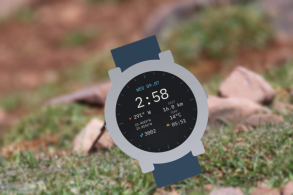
2,58
